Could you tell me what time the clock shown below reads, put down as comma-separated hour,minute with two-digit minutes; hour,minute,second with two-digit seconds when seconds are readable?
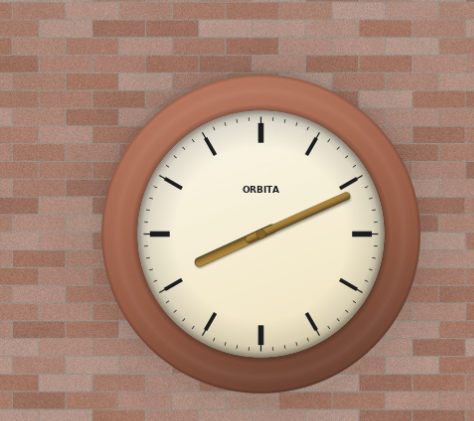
8,11
